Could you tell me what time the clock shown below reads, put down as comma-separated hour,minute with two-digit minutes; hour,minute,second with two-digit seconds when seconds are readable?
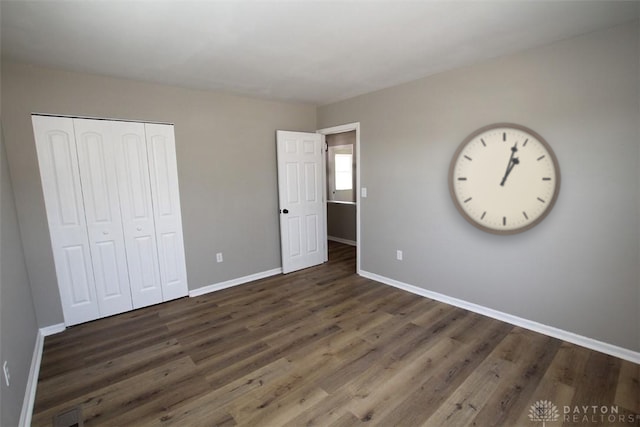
1,03
